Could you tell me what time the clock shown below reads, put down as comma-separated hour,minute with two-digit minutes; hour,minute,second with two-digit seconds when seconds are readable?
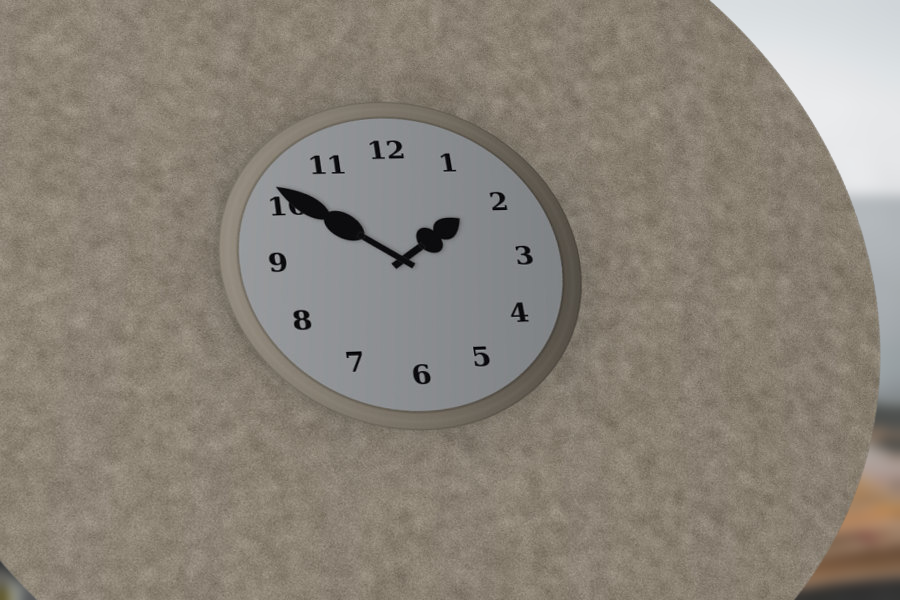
1,51
